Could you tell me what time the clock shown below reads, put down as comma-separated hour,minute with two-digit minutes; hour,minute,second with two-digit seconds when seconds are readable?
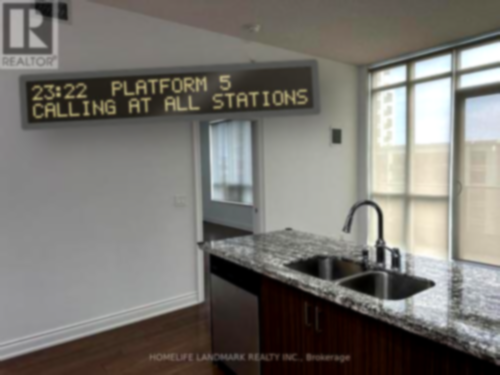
23,22
